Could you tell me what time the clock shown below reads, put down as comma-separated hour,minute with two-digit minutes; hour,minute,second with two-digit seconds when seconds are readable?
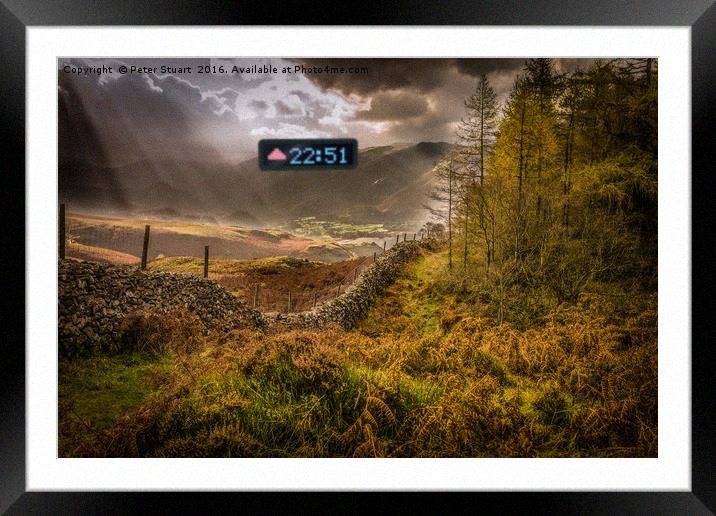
22,51
